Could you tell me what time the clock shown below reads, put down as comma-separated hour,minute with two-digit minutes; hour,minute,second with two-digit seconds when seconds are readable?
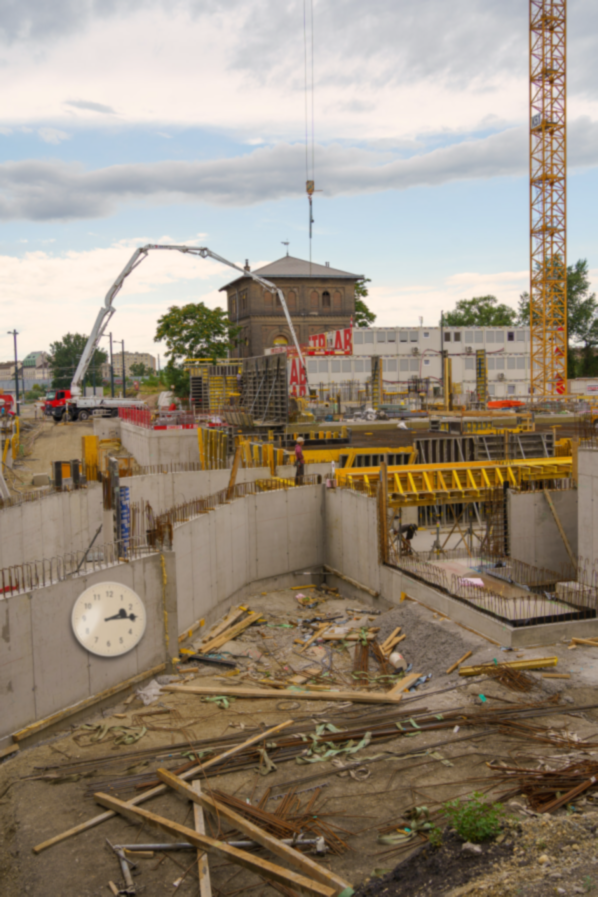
2,14
